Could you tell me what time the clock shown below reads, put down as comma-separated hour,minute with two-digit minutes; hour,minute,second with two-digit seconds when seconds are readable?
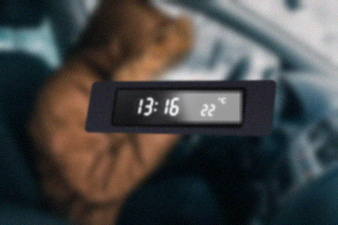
13,16
